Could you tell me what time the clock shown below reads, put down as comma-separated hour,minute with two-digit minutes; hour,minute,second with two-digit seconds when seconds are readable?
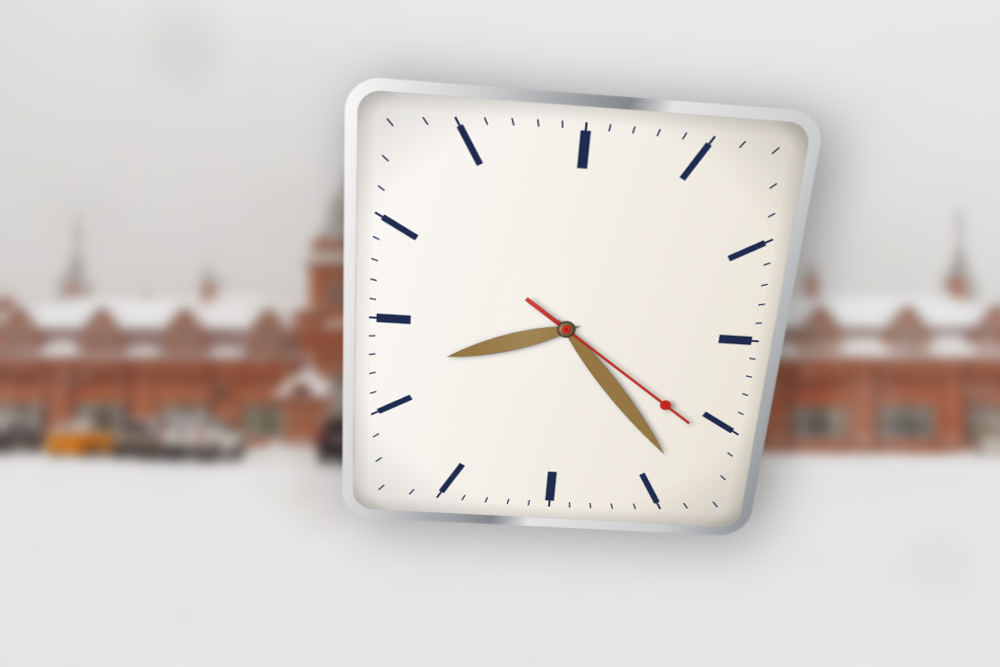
8,23,21
